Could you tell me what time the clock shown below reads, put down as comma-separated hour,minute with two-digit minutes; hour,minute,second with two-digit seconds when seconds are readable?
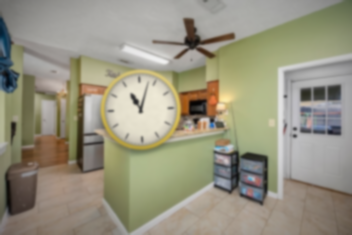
11,03
